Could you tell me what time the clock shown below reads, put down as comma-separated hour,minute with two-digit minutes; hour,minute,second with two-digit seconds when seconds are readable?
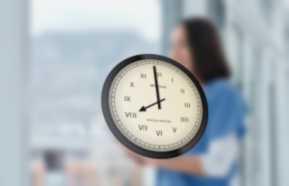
7,59
